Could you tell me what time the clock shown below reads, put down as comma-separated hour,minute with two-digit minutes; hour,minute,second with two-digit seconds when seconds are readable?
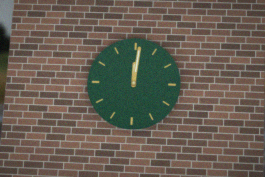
12,01
